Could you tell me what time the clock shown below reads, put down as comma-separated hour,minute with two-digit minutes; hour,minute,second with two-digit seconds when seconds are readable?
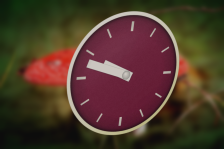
9,48
